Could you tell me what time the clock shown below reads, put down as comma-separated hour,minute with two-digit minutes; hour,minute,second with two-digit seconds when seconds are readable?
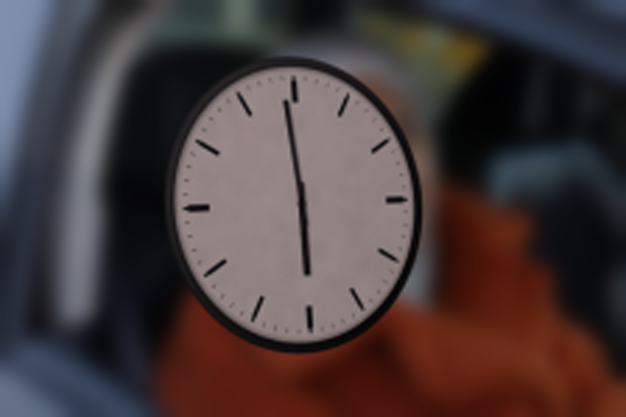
5,59
